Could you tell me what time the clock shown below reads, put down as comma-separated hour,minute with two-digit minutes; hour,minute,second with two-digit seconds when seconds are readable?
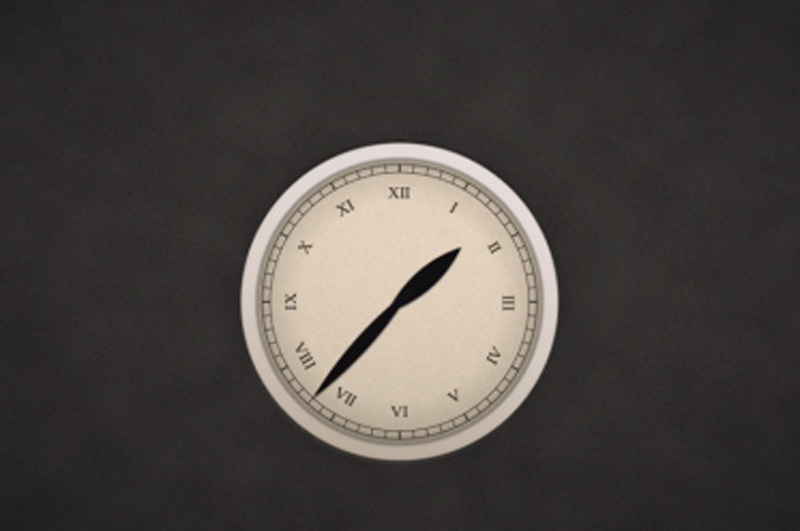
1,37
